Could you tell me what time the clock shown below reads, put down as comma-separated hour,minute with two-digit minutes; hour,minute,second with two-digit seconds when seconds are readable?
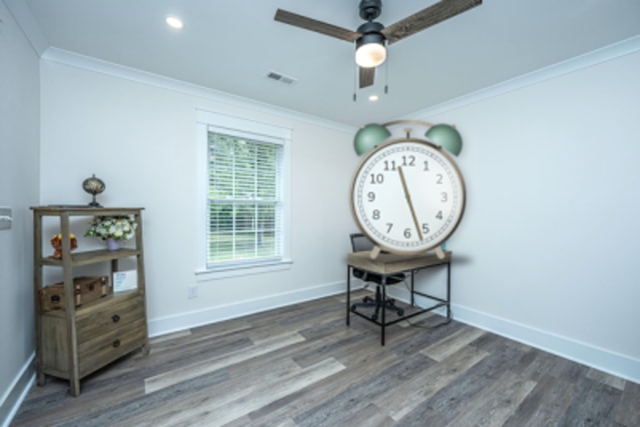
11,27
